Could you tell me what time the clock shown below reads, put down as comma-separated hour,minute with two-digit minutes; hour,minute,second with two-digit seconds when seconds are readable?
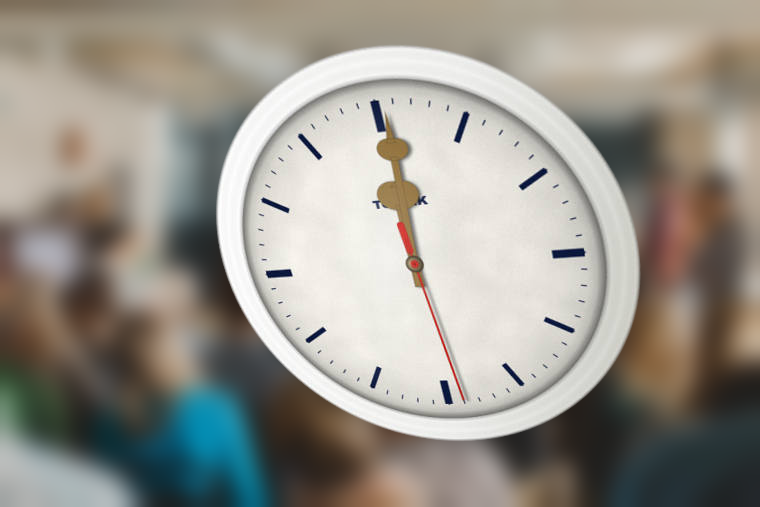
12,00,29
